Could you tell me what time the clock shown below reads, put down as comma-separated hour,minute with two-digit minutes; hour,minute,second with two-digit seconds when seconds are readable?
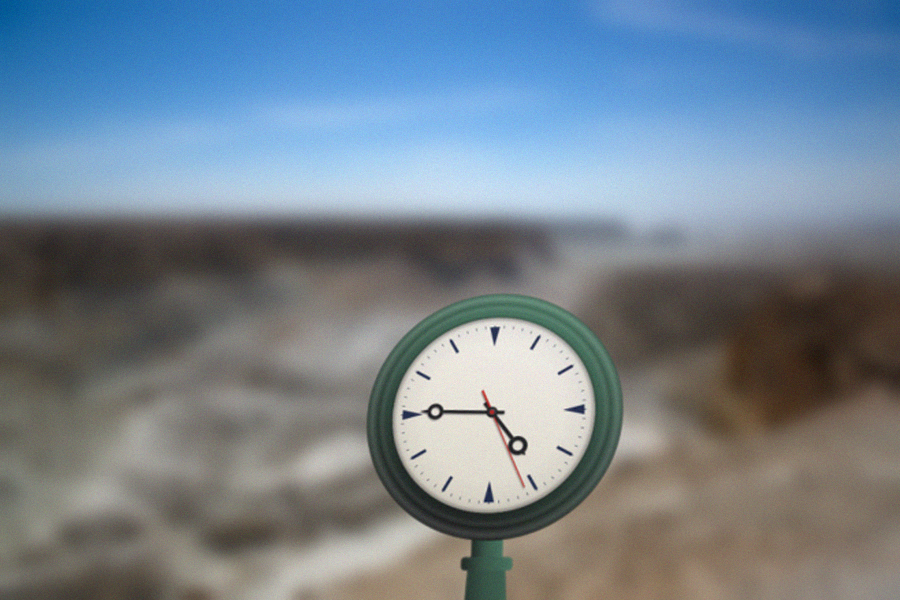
4,45,26
